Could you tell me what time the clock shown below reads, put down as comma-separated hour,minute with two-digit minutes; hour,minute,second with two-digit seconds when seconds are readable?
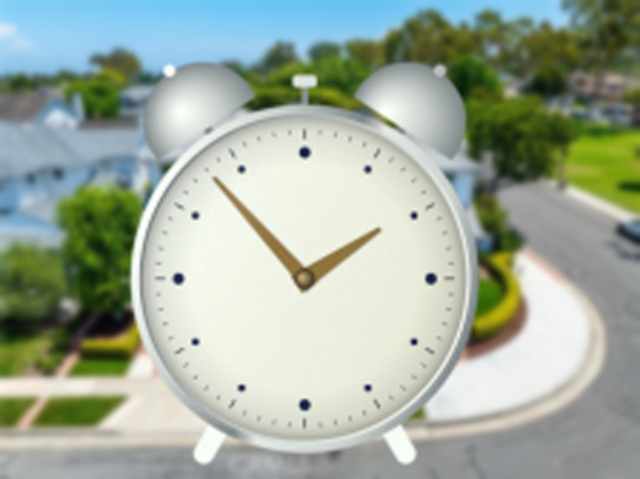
1,53
